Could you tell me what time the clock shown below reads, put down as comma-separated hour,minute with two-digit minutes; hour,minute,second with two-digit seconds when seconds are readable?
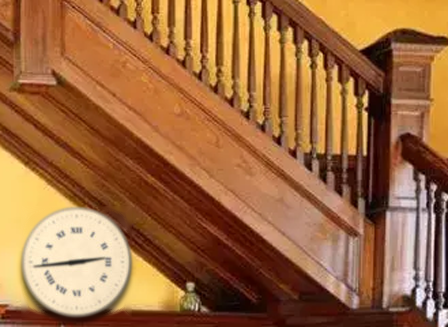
2,44
